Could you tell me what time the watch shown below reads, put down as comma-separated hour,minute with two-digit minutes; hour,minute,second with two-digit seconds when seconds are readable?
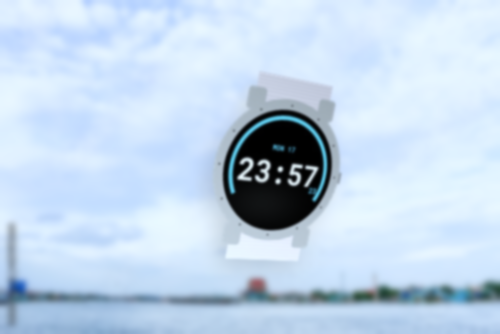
23,57
